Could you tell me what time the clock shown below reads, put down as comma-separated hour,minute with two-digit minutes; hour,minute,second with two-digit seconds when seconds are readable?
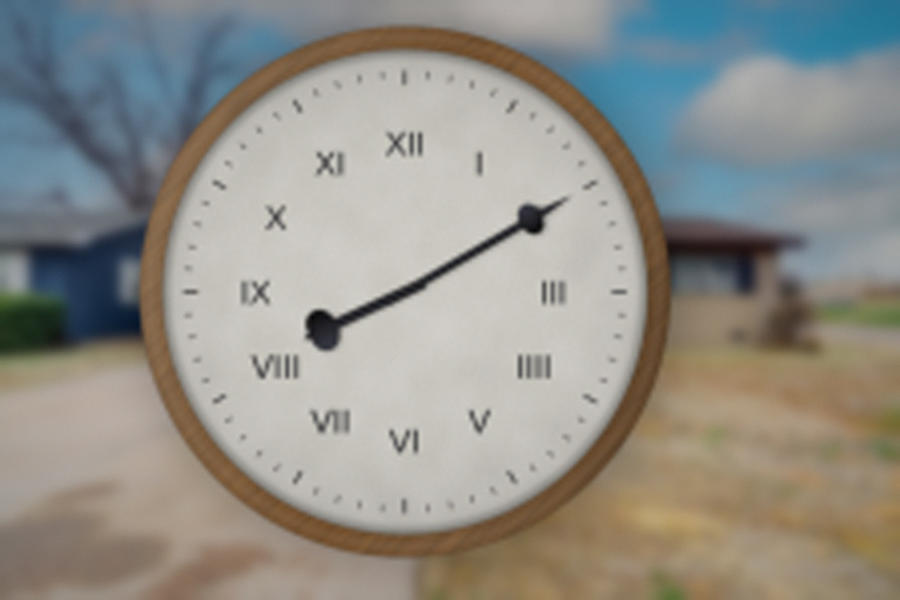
8,10
